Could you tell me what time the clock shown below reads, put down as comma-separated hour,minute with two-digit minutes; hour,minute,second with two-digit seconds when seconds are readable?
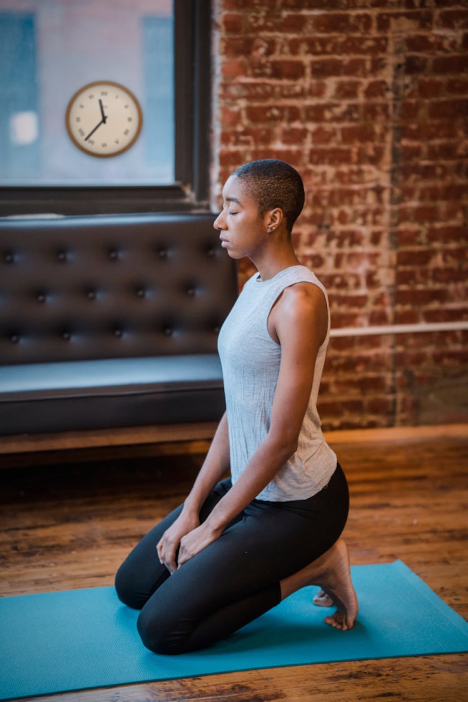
11,37
